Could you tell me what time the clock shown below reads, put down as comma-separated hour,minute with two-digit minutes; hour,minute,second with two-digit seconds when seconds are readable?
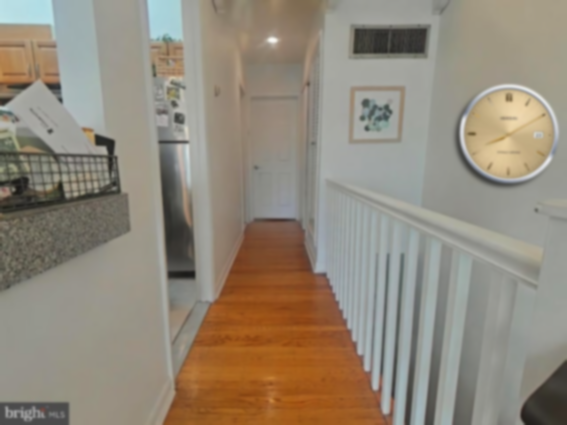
8,10
